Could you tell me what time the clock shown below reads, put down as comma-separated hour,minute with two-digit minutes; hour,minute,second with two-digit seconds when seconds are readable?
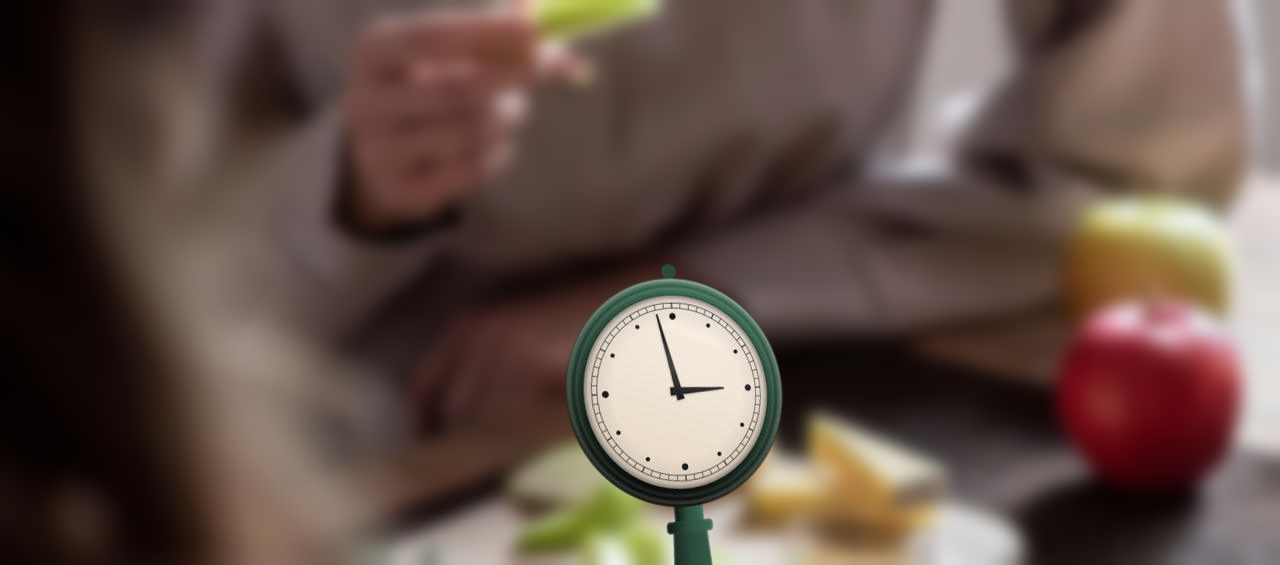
2,58
